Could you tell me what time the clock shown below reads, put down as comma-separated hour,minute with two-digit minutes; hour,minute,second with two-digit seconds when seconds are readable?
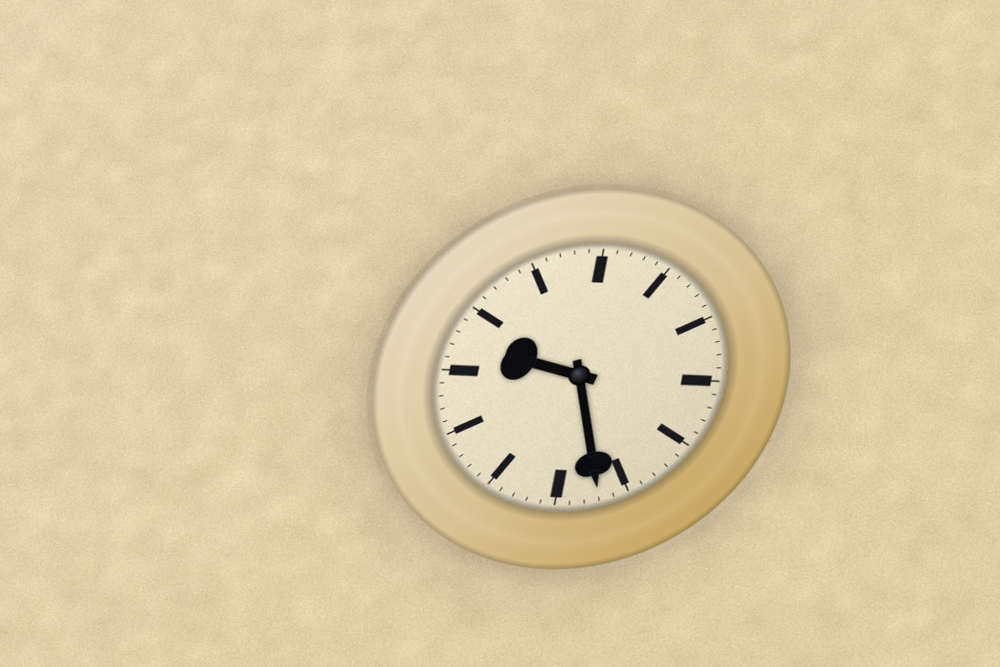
9,27
